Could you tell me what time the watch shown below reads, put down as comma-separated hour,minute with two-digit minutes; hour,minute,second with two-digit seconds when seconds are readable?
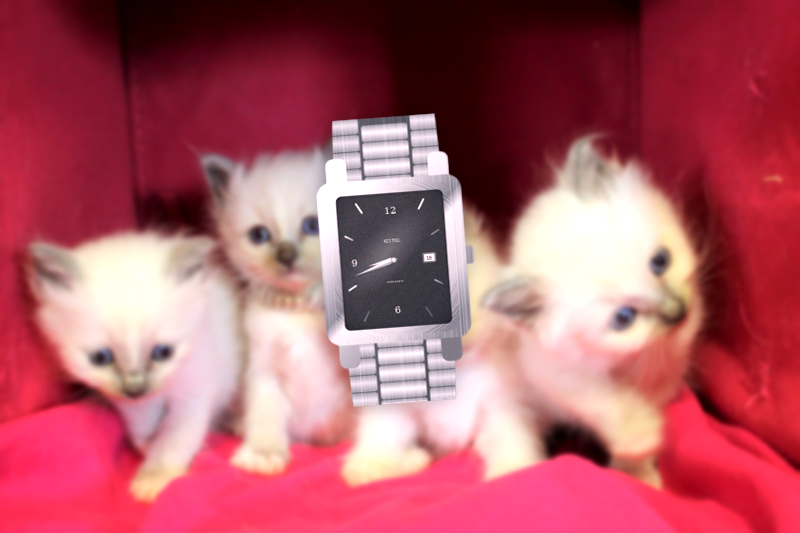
8,42
